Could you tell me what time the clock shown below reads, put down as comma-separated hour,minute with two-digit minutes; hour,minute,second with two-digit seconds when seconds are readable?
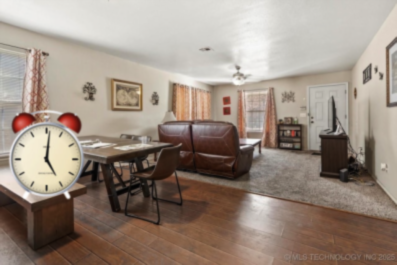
5,01
